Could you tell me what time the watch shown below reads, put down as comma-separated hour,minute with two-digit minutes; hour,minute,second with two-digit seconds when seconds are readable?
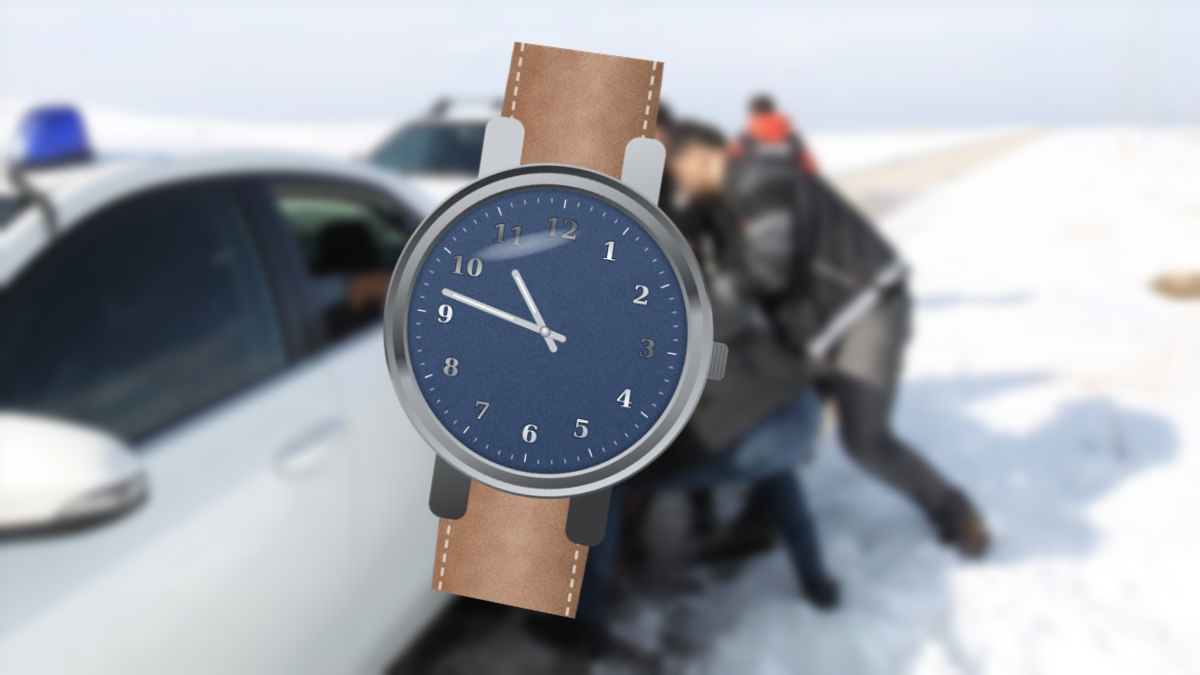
10,47
